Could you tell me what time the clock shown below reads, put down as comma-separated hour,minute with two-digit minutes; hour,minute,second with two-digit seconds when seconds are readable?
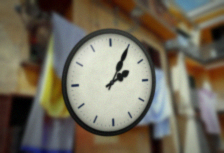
2,05
